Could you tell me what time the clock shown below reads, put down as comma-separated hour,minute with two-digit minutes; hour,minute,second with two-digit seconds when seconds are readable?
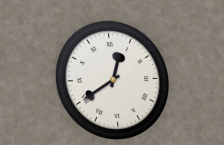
12,40
